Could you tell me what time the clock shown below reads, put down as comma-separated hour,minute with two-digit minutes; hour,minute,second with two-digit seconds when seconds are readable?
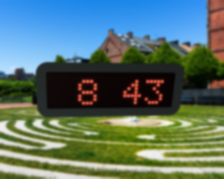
8,43
